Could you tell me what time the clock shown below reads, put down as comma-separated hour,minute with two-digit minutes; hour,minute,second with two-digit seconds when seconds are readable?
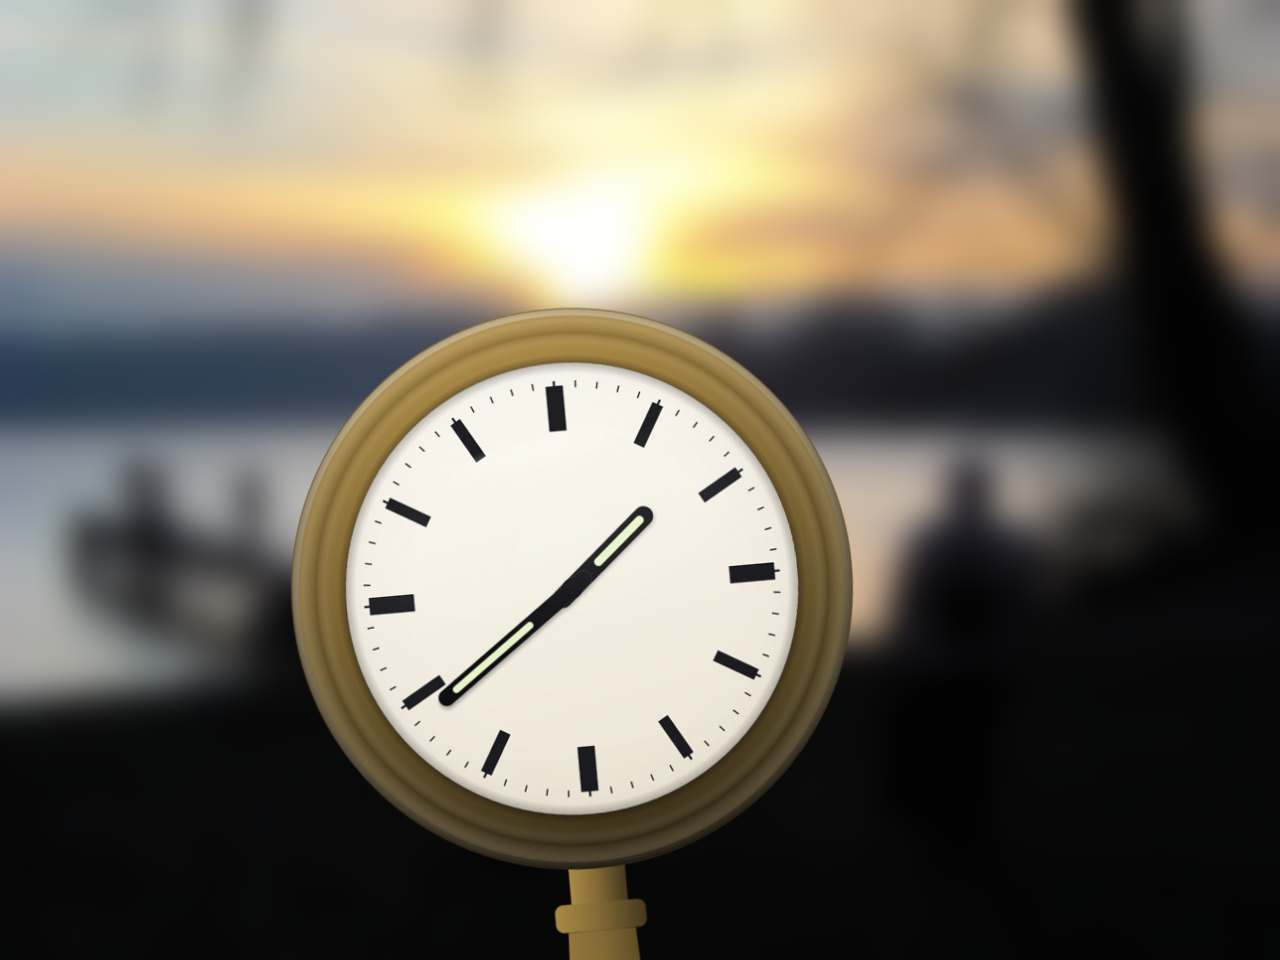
1,39
